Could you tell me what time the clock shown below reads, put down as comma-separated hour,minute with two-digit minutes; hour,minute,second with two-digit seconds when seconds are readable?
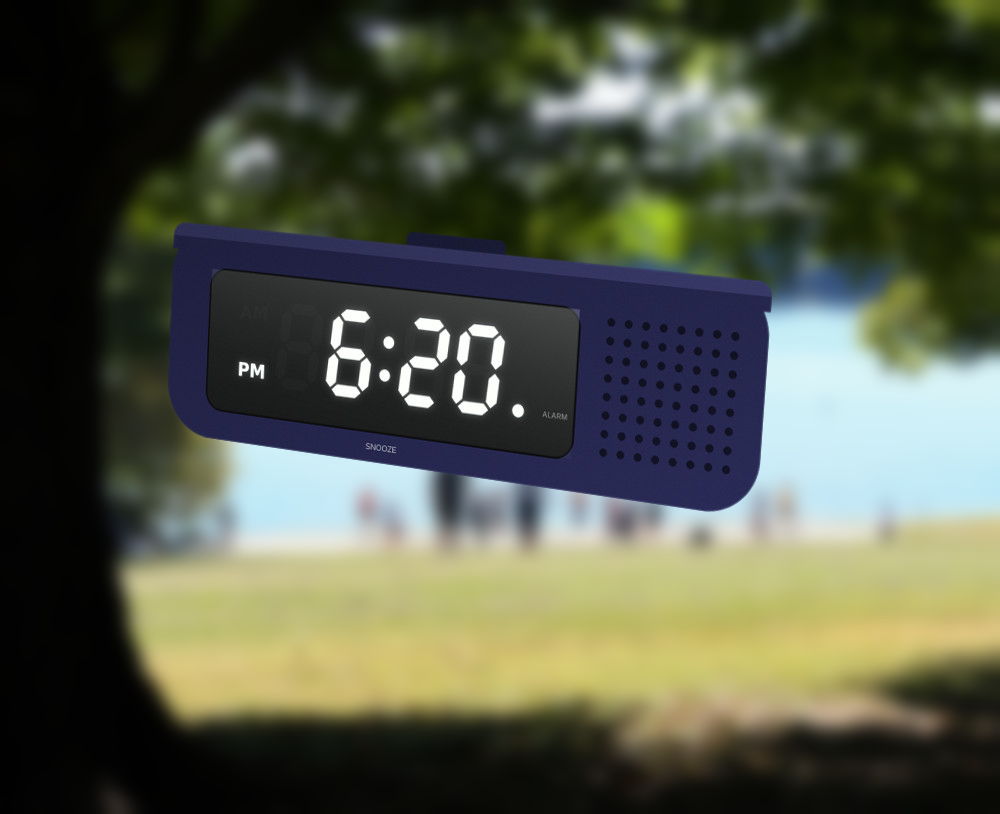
6,20
